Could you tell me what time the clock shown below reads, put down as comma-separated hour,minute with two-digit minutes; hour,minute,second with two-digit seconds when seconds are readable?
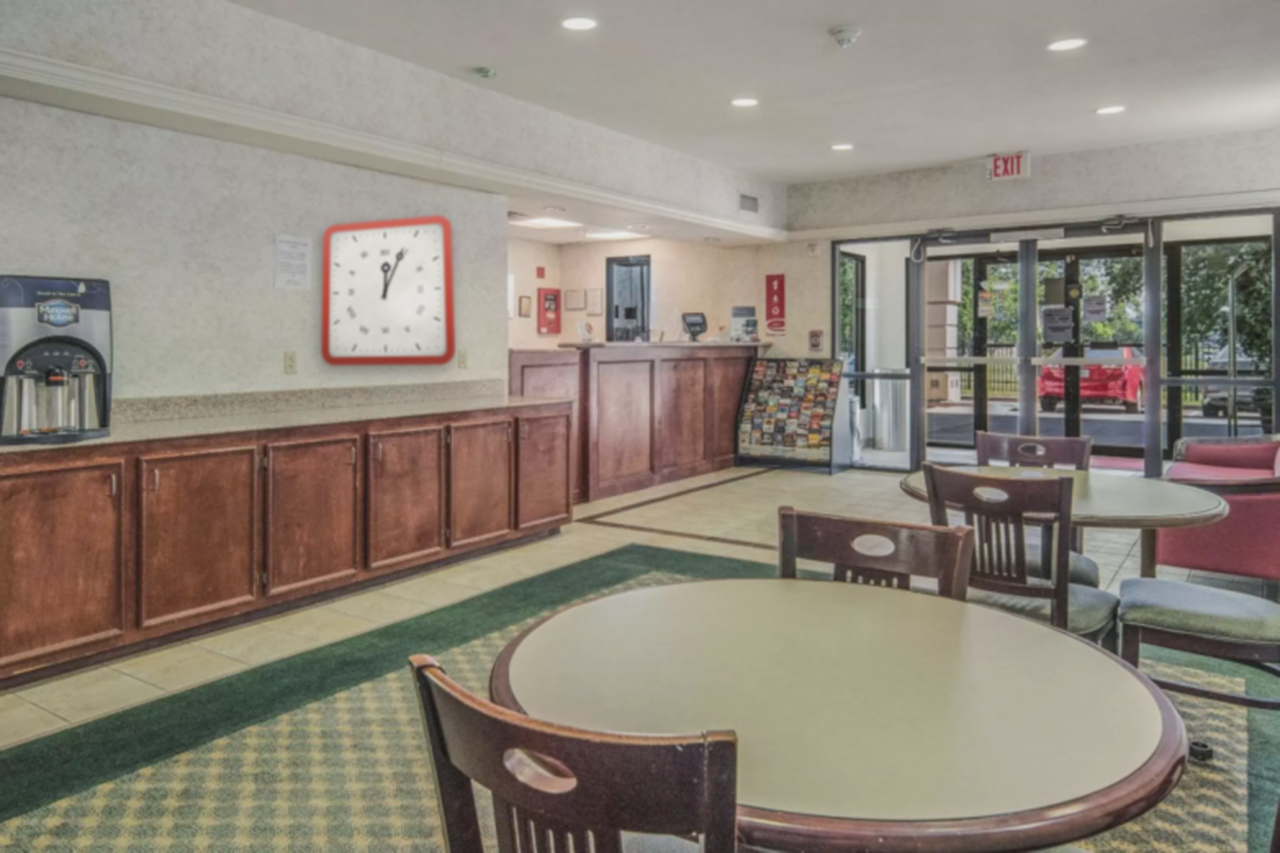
12,04
